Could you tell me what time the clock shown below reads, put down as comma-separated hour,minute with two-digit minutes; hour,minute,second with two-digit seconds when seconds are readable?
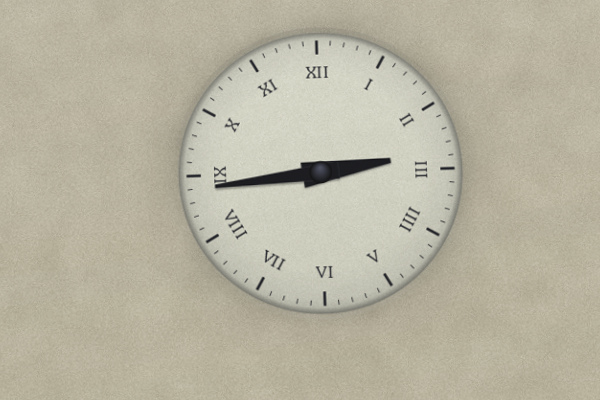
2,44
